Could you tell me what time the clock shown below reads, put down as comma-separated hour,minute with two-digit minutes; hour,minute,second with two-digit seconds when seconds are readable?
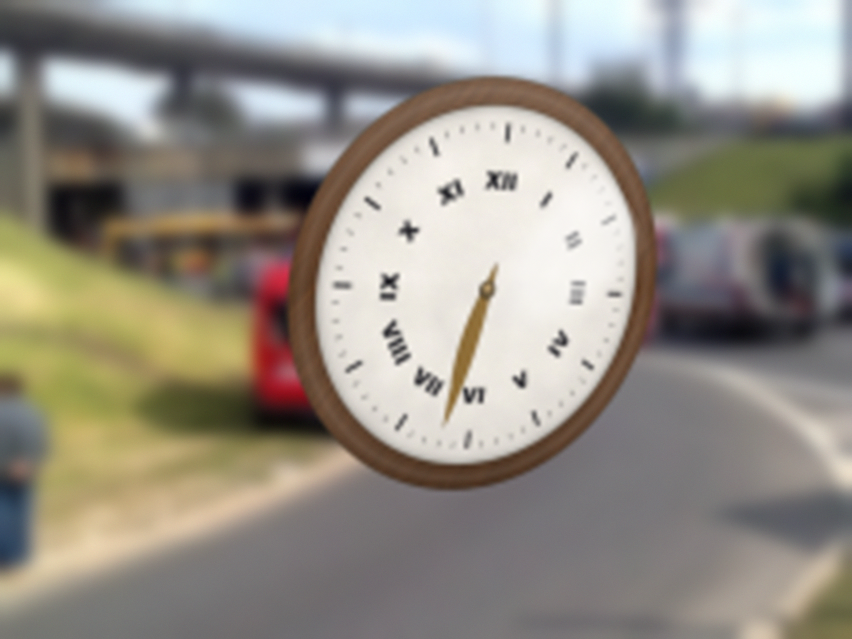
6,32
